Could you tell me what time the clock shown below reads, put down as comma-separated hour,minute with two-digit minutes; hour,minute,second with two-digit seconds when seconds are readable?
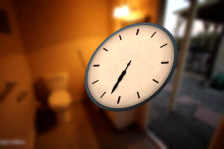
6,33
